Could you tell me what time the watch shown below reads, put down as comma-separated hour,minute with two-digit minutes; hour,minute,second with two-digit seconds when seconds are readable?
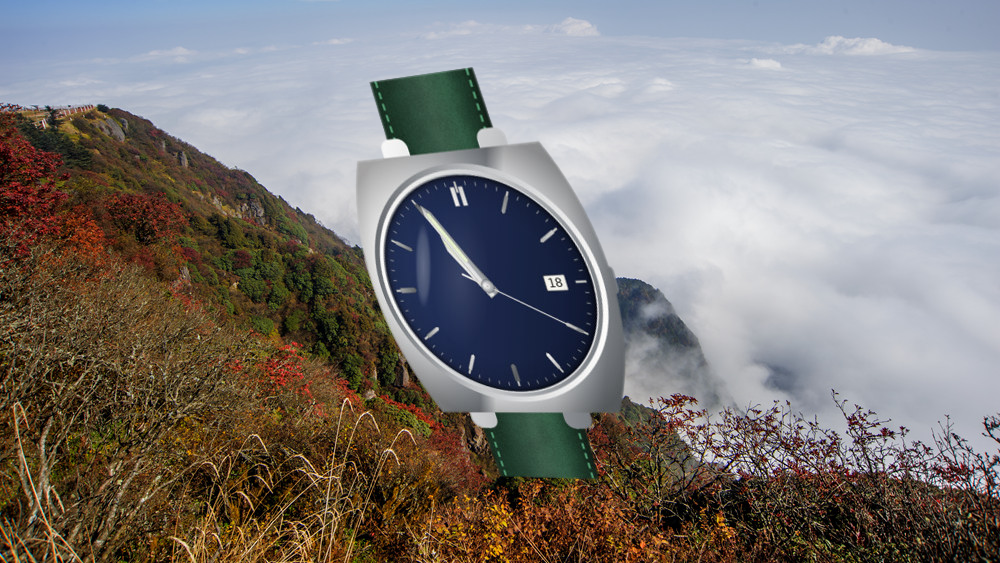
10,55,20
